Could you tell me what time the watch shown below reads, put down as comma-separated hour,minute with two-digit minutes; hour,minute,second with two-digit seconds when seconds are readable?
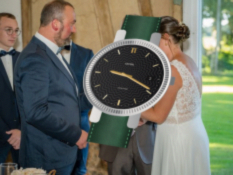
9,19
